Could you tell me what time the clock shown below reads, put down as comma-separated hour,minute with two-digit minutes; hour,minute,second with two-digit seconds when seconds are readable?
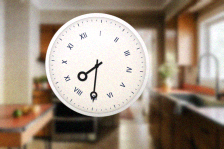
8,35
